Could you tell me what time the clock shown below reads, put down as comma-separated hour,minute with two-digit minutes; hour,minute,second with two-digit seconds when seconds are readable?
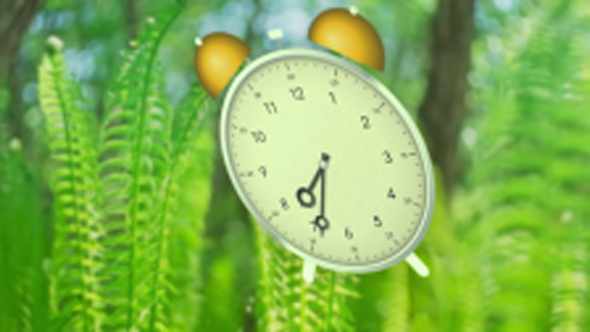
7,34
